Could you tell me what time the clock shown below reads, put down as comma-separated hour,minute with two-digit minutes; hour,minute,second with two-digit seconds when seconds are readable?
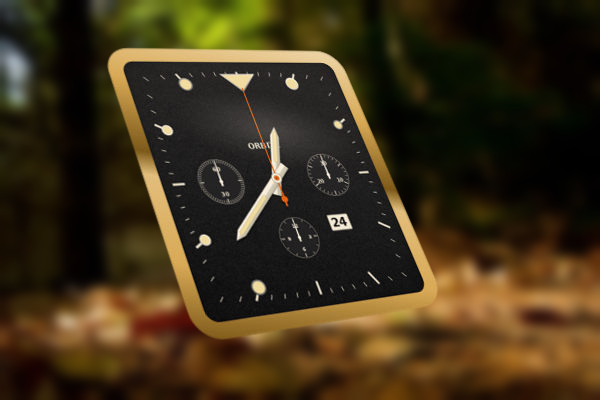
12,38
